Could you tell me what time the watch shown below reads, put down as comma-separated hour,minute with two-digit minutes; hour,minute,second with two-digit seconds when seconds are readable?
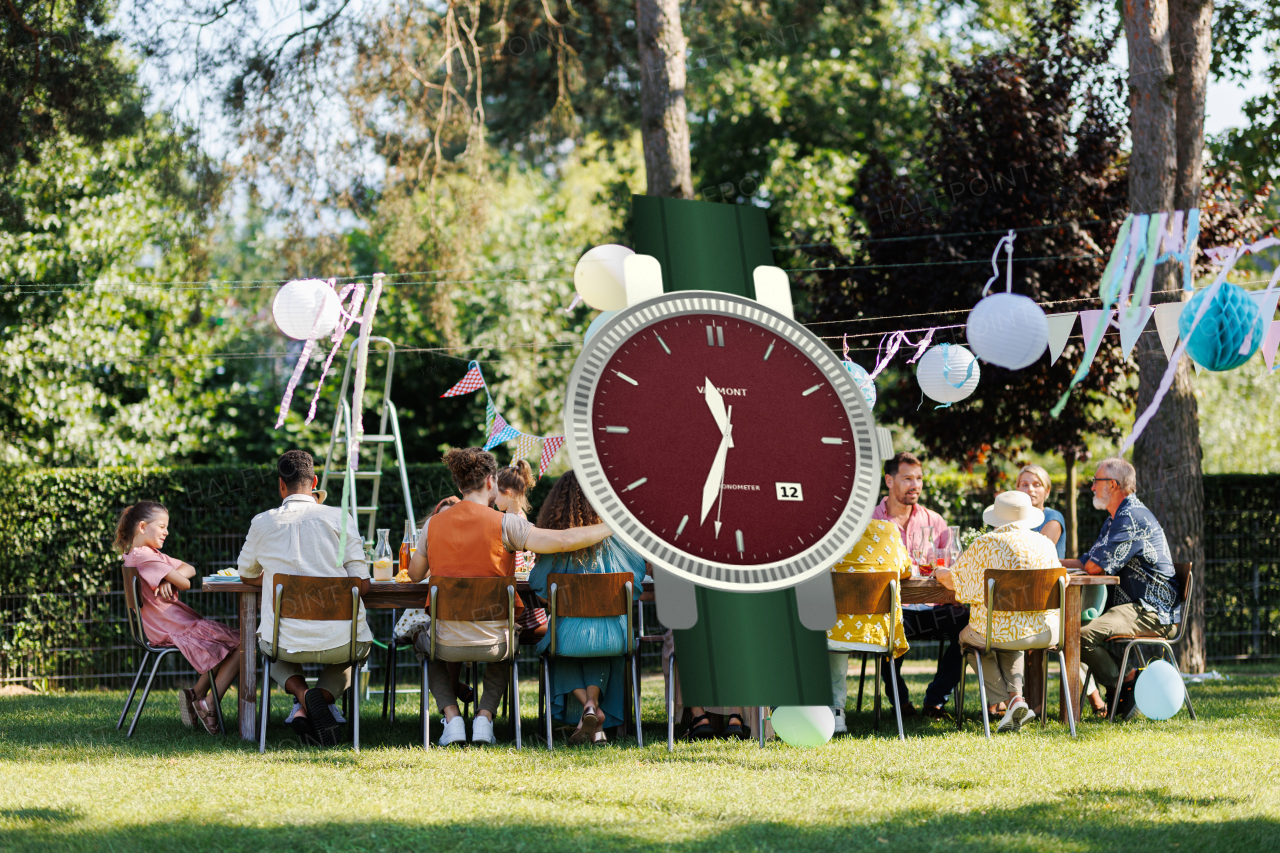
11,33,32
